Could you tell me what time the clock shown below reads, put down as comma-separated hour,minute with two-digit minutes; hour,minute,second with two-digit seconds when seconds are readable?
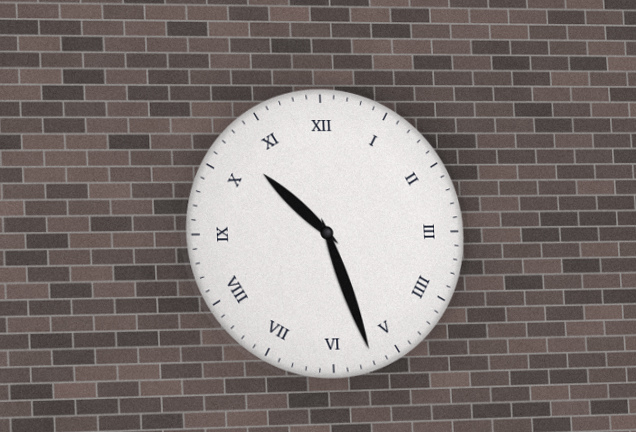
10,27
